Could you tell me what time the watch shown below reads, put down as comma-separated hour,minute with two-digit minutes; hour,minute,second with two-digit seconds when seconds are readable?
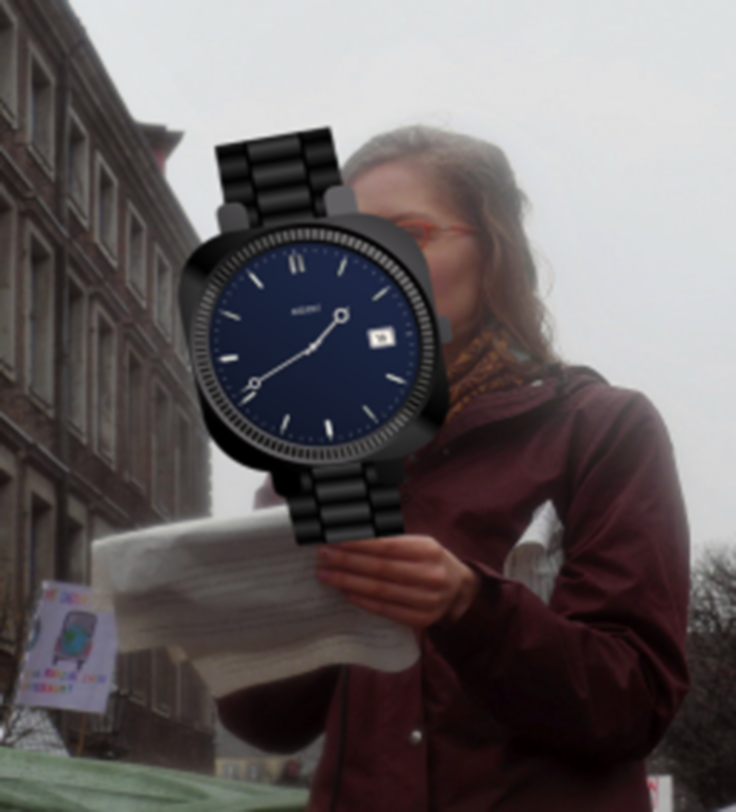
1,41
